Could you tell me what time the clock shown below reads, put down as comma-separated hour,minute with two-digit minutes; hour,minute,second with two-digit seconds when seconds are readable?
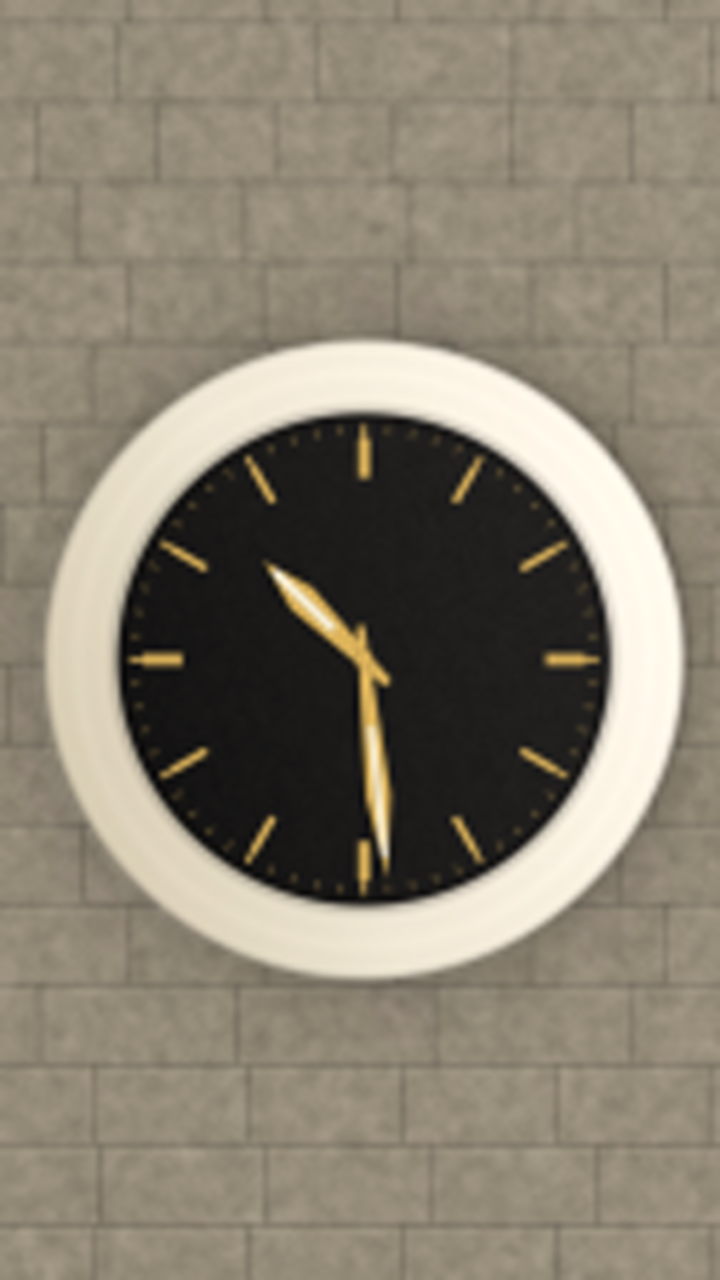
10,29
